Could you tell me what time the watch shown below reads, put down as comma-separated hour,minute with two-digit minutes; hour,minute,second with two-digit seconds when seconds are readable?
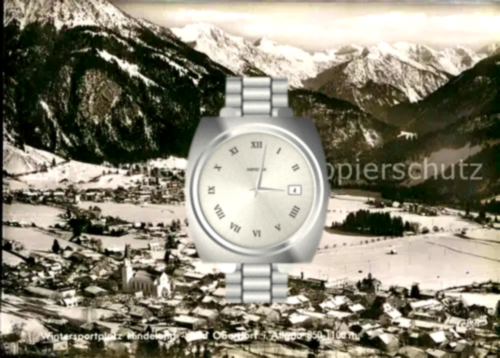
3,02
